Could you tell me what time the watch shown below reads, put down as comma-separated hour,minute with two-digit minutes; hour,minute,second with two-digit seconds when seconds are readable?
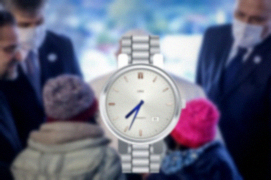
7,34
